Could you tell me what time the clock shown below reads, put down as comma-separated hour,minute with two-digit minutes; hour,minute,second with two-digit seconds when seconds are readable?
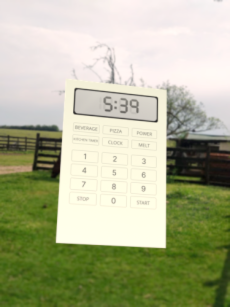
5,39
